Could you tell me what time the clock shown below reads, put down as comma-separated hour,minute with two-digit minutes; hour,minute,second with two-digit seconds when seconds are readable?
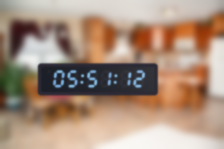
5,51,12
